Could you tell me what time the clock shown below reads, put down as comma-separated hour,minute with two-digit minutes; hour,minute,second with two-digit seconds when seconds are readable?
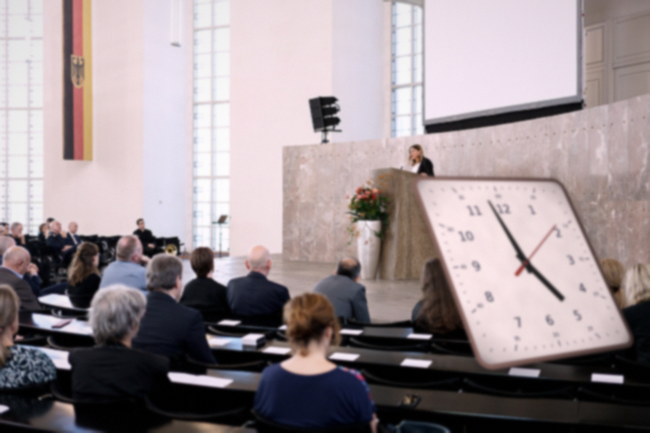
4,58,09
